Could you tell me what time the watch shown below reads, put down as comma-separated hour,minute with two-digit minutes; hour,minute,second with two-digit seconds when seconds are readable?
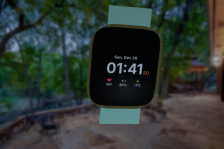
1,41
